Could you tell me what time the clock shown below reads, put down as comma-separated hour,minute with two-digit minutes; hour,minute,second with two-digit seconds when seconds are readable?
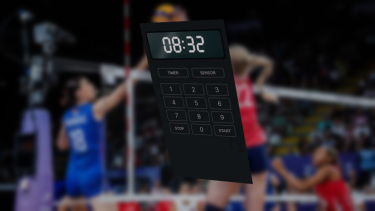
8,32
